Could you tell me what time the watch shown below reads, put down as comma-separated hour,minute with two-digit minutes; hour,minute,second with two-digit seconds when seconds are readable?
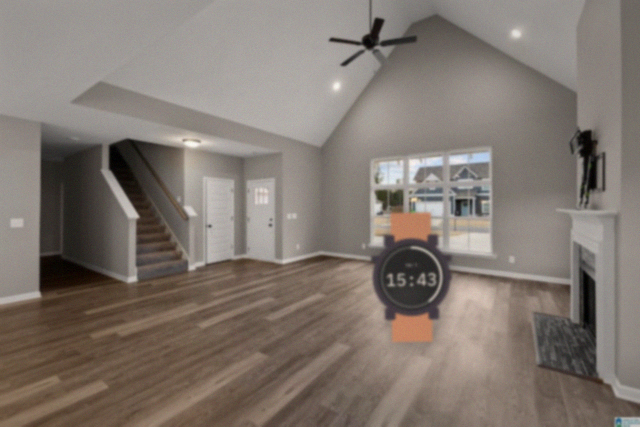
15,43
